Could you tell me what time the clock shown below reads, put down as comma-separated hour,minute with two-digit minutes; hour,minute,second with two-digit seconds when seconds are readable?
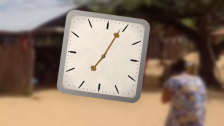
7,04
